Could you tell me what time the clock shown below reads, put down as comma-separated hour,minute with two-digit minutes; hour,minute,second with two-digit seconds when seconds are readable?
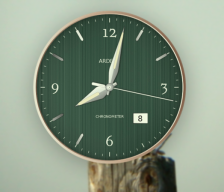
8,02,17
